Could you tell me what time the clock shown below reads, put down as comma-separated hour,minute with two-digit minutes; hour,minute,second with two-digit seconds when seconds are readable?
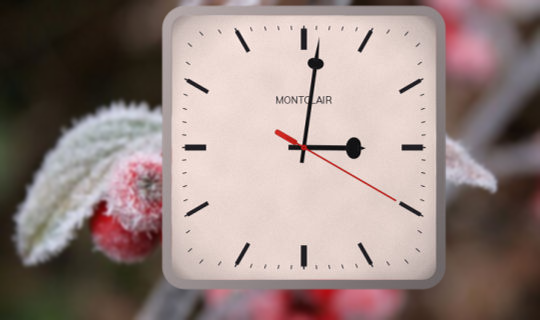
3,01,20
